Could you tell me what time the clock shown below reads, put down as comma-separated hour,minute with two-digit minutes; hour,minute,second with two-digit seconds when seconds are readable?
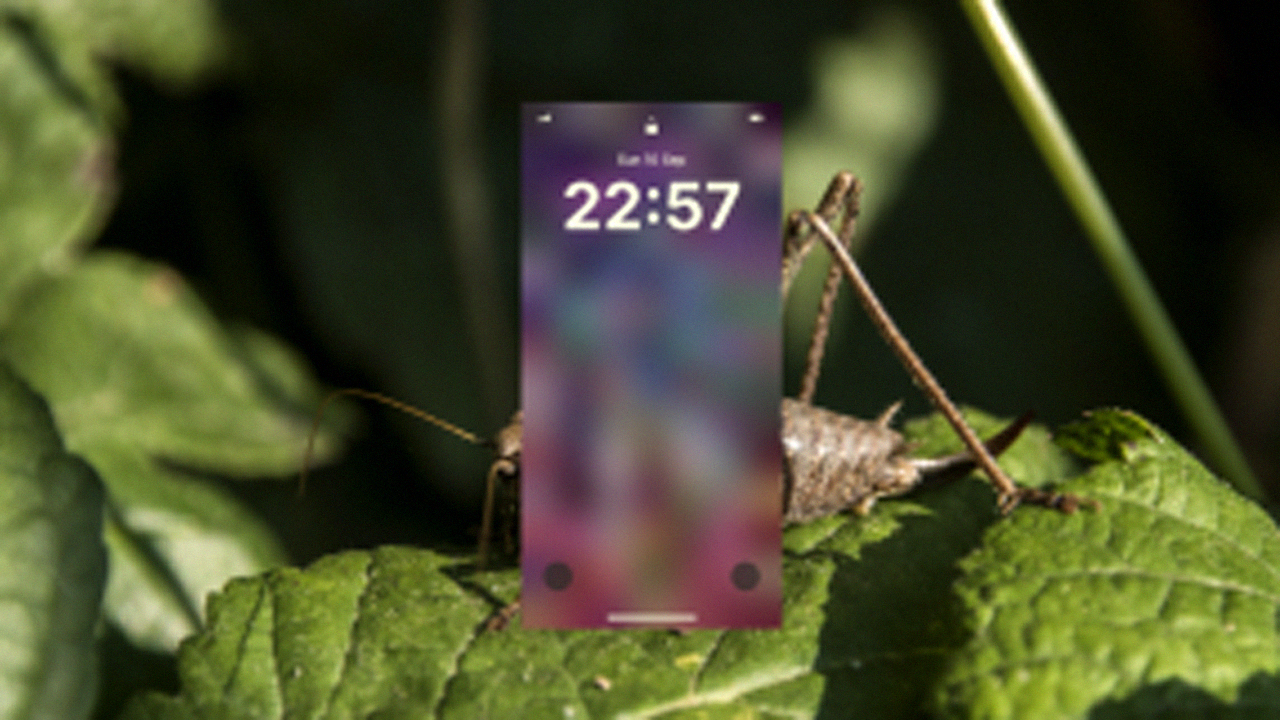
22,57
